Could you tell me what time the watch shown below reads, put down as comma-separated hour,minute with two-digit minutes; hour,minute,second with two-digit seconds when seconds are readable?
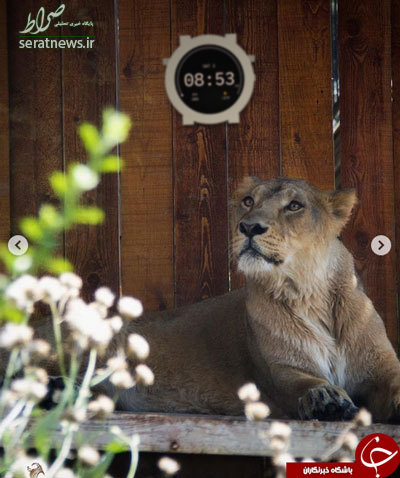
8,53
